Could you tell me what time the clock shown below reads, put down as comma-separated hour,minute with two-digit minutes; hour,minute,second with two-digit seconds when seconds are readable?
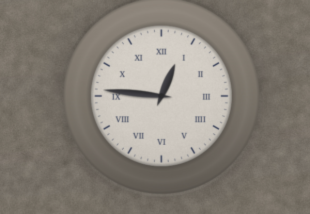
12,46
